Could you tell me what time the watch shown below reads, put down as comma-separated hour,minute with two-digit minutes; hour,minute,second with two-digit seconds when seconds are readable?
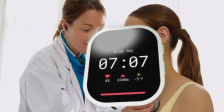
7,07
